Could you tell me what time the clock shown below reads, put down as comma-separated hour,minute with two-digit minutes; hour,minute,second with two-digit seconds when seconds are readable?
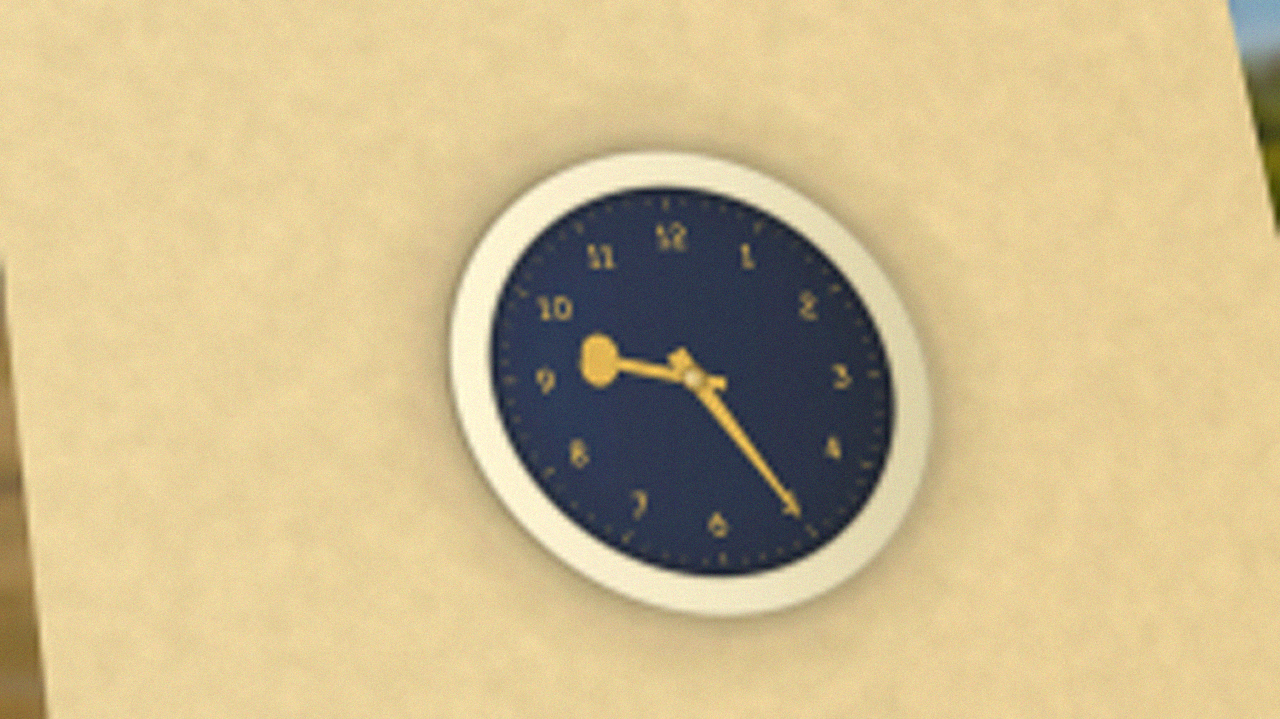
9,25
